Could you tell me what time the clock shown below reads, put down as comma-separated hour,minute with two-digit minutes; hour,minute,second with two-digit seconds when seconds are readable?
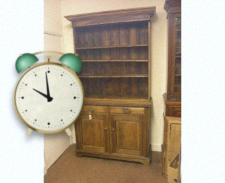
9,59
